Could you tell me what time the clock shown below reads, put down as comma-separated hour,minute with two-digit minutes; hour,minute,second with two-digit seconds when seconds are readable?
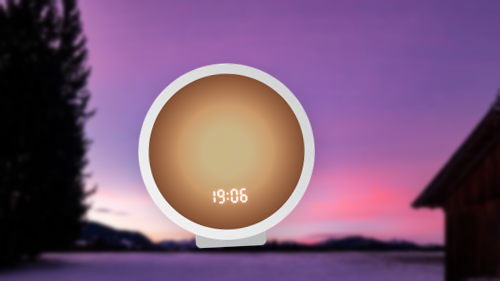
19,06
